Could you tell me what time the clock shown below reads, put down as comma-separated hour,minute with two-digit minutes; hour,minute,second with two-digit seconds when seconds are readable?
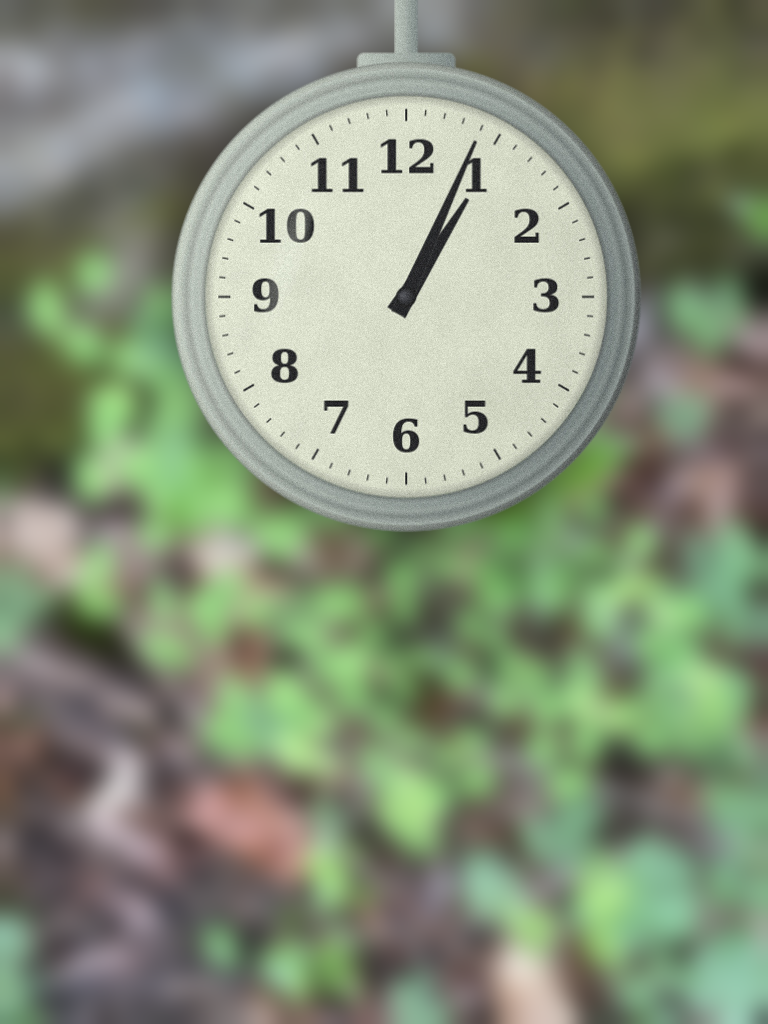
1,04
